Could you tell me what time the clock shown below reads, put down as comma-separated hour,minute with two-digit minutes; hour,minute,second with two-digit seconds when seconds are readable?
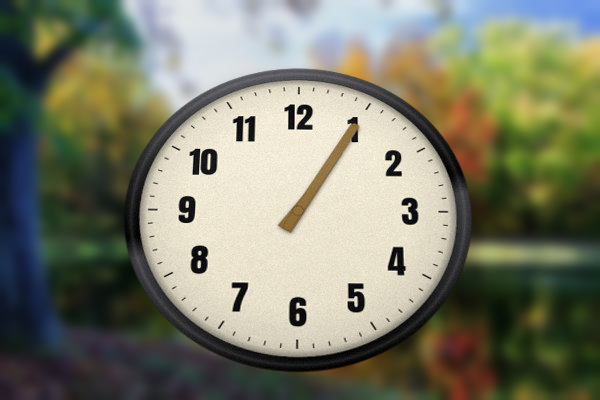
1,05
